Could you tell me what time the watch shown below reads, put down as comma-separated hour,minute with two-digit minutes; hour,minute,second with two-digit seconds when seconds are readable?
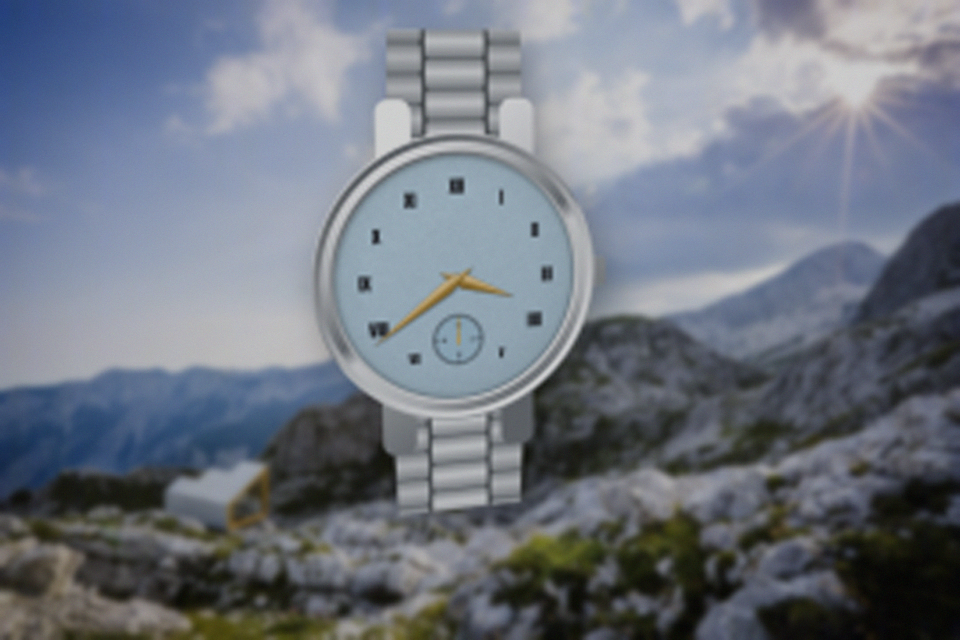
3,39
